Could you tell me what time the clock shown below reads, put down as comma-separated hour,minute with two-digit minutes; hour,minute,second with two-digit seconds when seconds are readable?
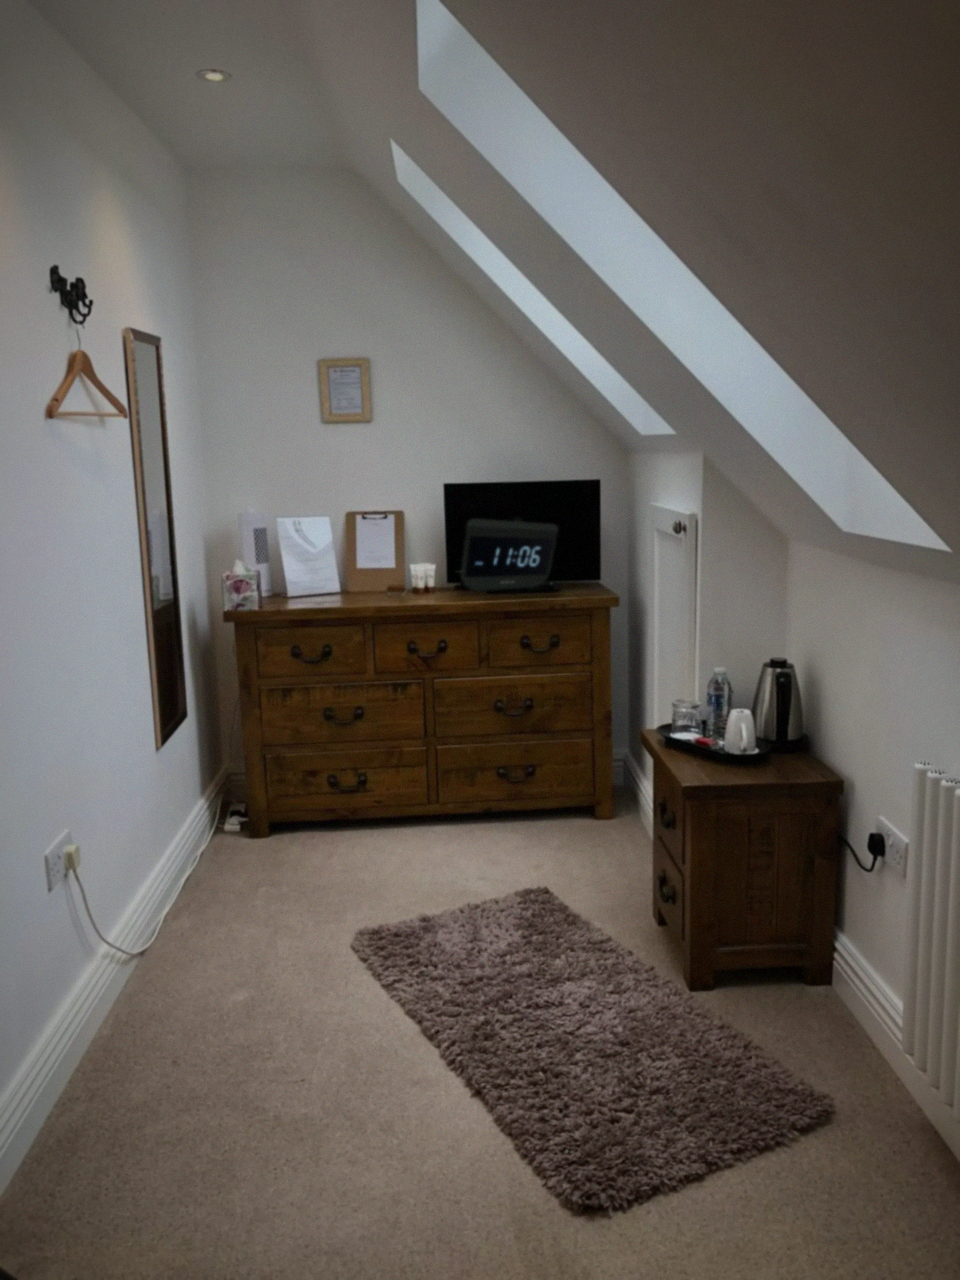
11,06
